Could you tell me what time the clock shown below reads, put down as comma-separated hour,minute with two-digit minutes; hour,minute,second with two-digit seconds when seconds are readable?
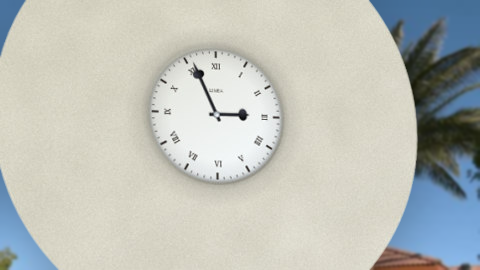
2,56
